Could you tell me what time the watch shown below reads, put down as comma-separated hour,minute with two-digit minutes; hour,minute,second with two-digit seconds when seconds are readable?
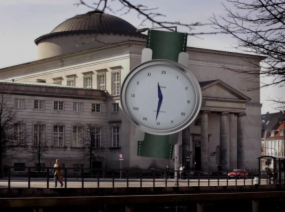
11,31
